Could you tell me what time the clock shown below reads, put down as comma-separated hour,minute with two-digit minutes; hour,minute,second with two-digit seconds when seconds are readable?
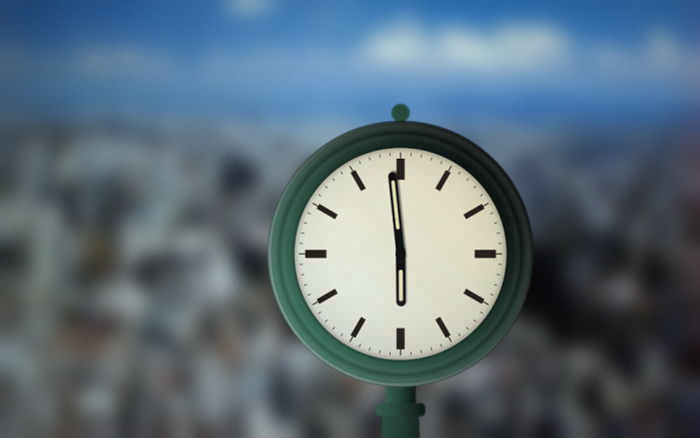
5,59
